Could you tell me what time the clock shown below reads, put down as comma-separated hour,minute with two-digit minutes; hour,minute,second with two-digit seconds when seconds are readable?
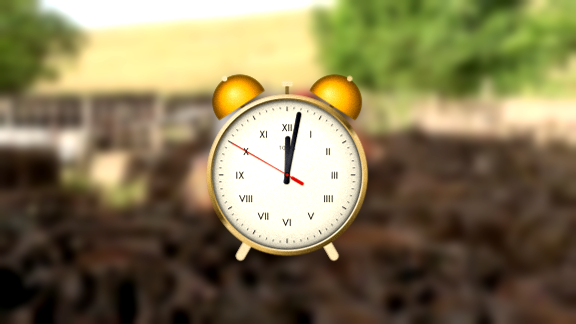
12,01,50
